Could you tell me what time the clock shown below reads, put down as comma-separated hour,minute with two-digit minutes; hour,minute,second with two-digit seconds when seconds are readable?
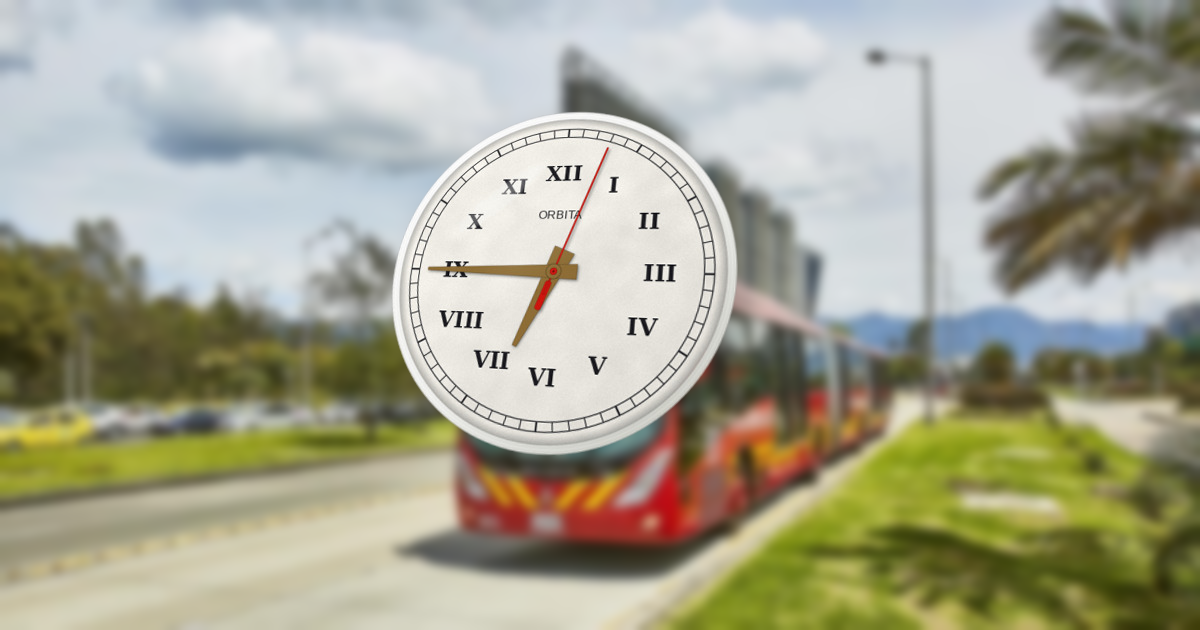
6,45,03
